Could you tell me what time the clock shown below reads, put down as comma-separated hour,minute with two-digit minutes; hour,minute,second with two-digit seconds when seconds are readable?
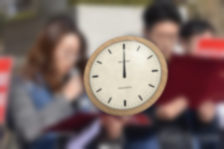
12,00
